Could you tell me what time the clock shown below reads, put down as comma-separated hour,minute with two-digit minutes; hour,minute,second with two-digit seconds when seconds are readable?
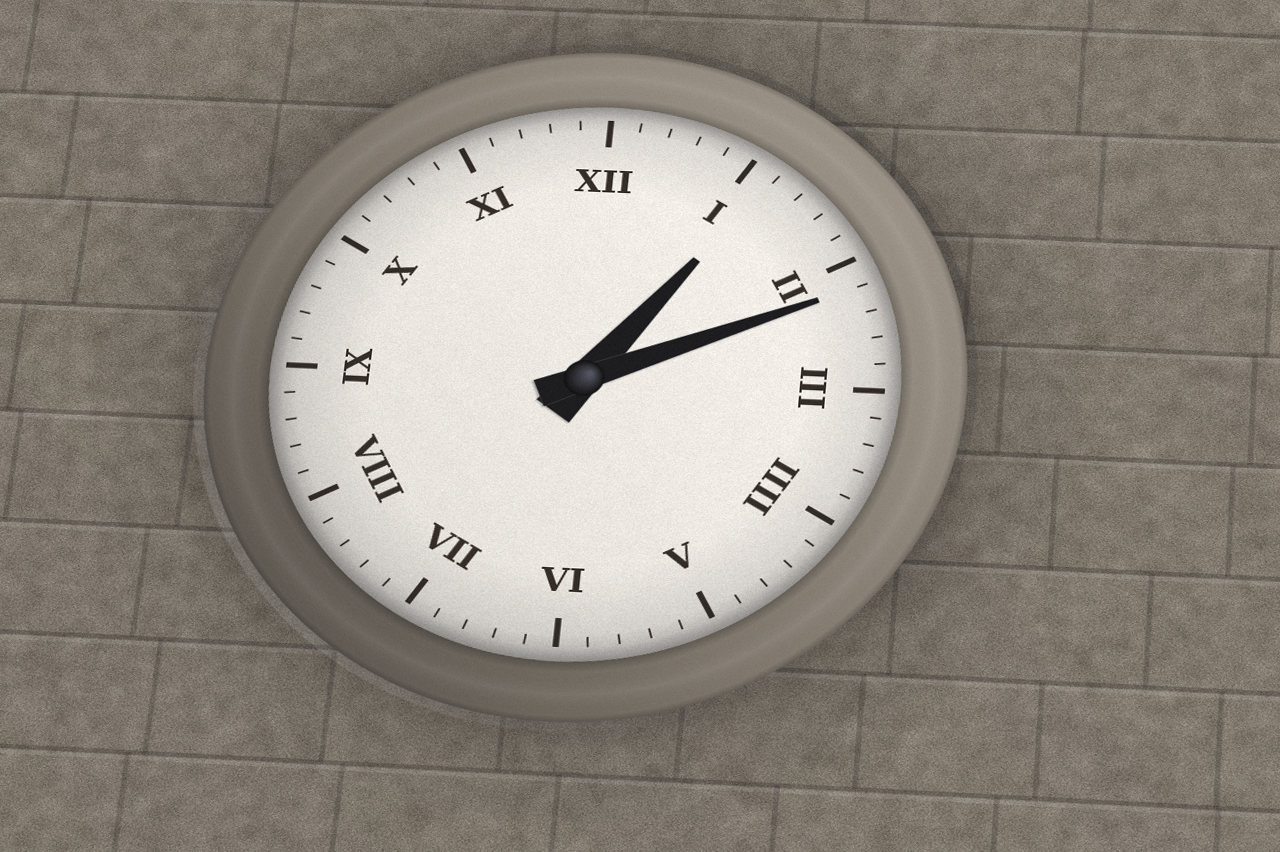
1,11
